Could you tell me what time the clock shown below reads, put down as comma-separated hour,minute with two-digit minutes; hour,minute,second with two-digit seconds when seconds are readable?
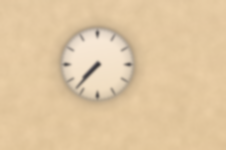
7,37
